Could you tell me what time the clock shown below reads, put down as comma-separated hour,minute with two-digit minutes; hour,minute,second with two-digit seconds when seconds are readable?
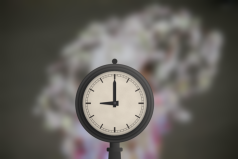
9,00
